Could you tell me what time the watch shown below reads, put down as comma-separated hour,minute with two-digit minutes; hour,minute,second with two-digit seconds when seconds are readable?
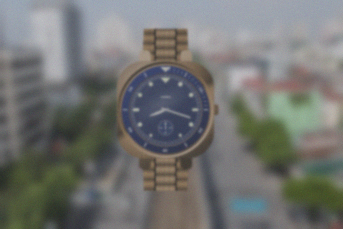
8,18
